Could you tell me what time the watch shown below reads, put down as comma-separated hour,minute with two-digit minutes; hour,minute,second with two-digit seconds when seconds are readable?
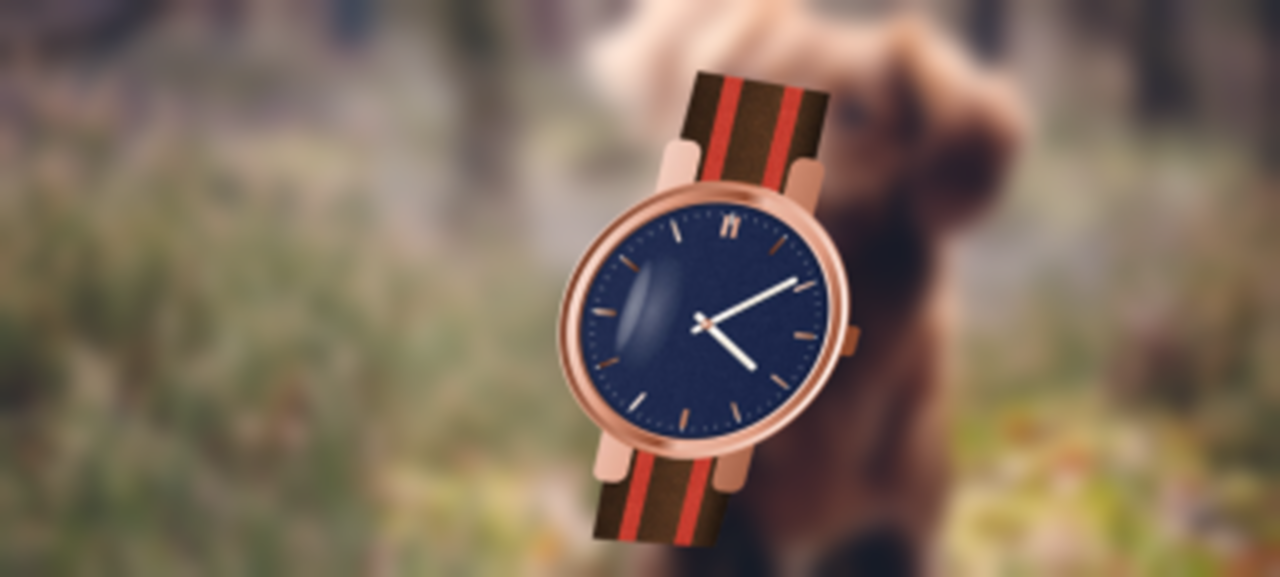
4,09
